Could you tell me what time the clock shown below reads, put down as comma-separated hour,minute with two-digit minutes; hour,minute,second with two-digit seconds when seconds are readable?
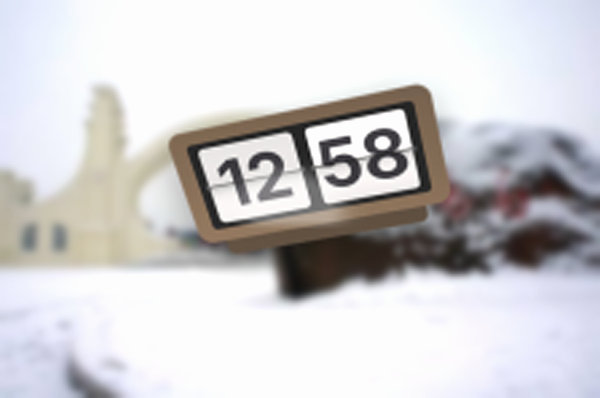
12,58
